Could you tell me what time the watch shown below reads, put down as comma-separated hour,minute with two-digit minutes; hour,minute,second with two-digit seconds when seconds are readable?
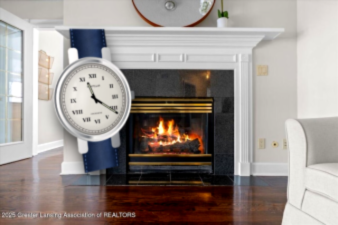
11,21
